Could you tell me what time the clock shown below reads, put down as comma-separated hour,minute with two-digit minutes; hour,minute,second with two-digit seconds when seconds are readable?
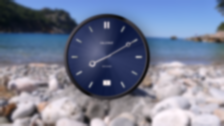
8,10
